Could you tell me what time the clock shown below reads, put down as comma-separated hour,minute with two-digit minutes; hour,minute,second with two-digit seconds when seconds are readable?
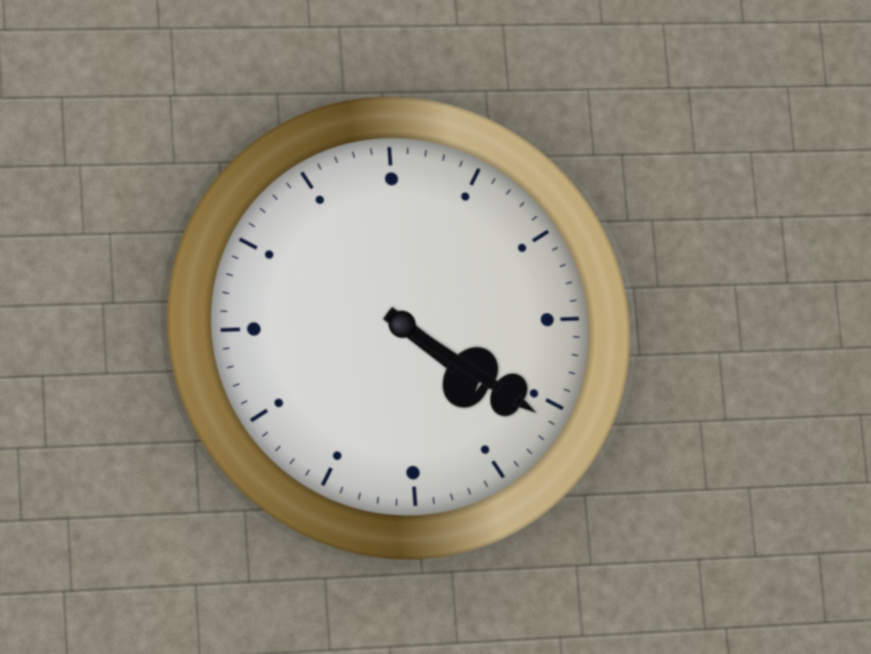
4,21
